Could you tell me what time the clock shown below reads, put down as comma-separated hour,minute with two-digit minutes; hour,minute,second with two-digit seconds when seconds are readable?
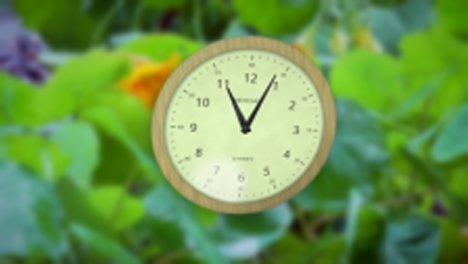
11,04
